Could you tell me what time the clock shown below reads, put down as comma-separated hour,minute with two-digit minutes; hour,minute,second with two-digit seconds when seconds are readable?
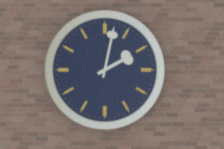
2,02
